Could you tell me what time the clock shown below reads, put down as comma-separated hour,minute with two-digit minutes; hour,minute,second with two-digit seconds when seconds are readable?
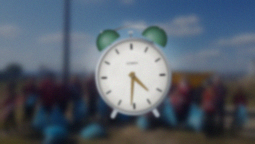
4,31
